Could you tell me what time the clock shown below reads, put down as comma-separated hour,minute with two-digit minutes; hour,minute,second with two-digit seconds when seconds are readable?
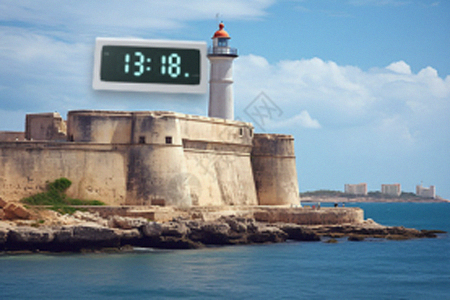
13,18
